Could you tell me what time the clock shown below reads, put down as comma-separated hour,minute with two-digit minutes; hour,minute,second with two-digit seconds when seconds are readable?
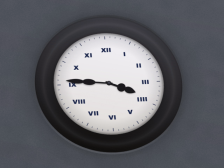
3,46
